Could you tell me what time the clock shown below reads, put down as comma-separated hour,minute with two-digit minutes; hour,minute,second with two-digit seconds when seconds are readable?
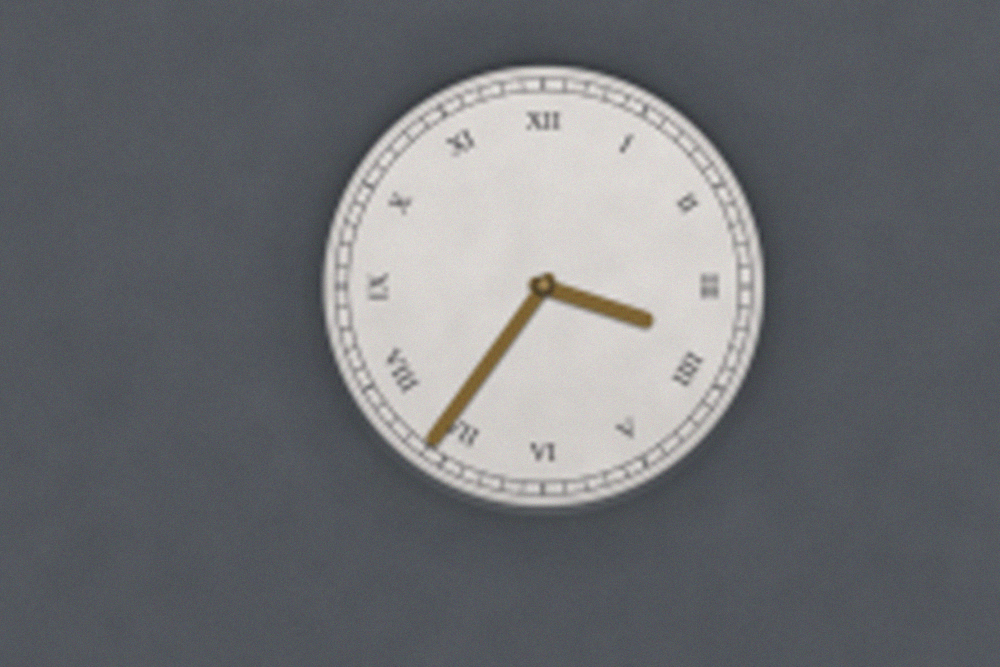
3,36
